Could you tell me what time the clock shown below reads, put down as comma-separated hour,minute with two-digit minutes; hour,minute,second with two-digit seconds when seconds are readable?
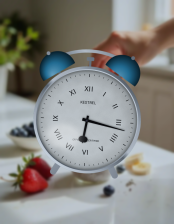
6,17
